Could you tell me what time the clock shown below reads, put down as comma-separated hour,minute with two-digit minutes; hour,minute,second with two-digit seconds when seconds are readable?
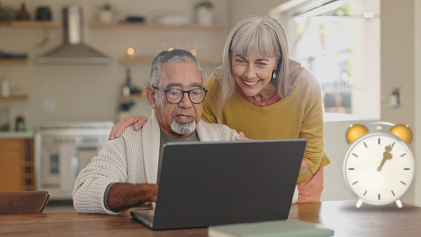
1,04
